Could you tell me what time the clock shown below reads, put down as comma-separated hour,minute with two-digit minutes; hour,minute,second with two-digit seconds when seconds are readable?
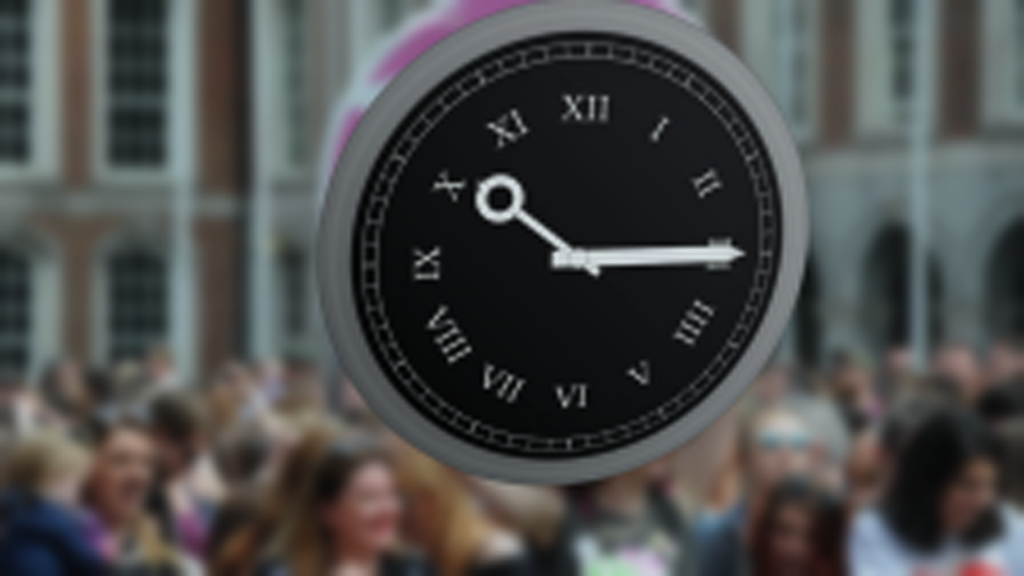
10,15
